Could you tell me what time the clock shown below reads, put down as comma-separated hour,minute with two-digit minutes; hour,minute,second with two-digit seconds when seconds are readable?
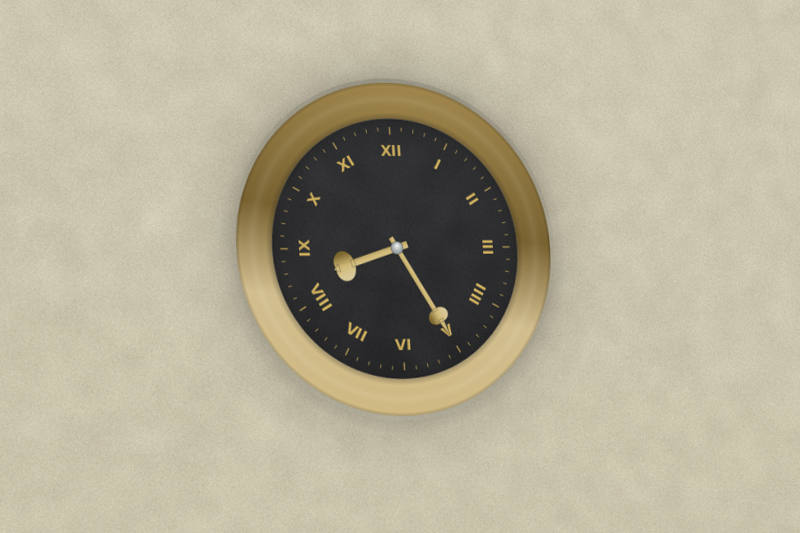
8,25
